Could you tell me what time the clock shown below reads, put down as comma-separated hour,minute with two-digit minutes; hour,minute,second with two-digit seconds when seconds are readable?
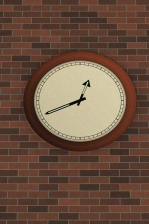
12,41
